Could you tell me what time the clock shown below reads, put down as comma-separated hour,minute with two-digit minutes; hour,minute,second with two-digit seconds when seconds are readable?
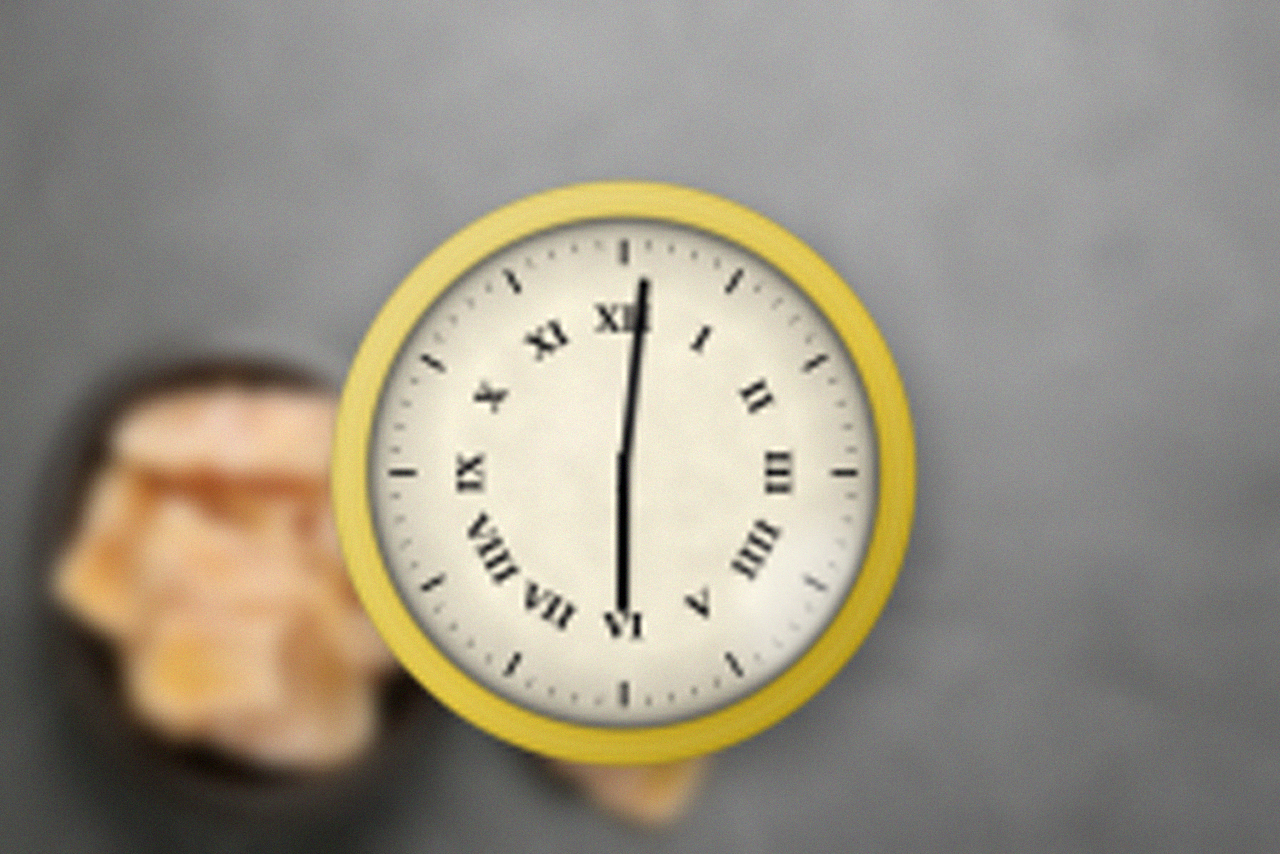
6,01
